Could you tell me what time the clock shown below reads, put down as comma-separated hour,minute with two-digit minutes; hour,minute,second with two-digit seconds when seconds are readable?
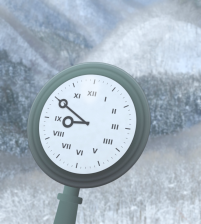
8,50
